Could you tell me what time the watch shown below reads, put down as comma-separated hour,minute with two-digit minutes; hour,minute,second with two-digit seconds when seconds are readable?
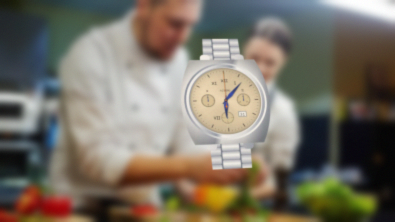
6,07
